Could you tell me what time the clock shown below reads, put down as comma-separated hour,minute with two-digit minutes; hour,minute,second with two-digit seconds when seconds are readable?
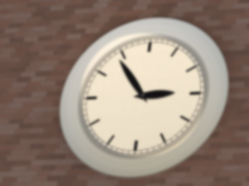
2,54
